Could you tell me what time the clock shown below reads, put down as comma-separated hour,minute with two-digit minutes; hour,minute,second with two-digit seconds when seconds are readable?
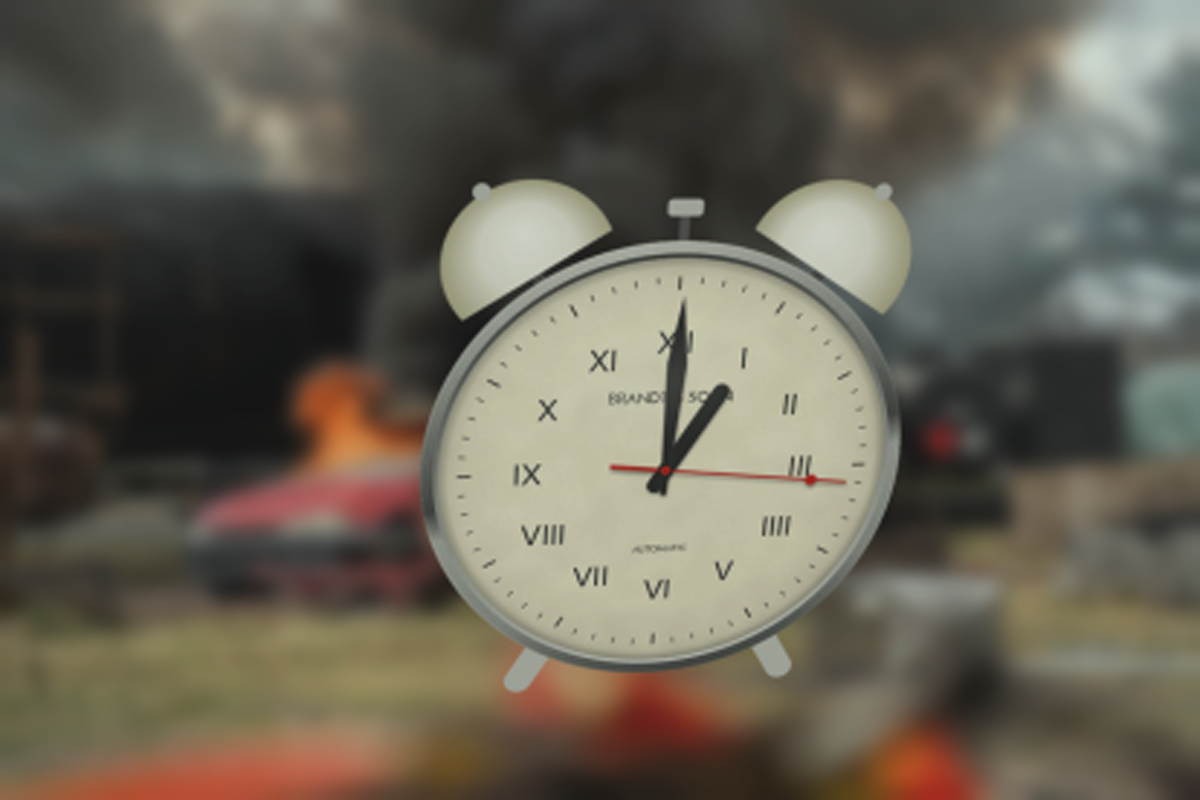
1,00,16
